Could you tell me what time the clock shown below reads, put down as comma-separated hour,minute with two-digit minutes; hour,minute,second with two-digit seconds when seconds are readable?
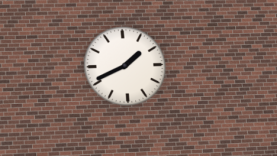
1,41
